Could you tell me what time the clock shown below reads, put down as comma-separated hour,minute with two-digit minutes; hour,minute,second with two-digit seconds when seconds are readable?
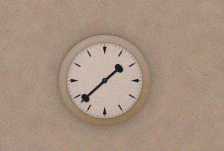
1,38
